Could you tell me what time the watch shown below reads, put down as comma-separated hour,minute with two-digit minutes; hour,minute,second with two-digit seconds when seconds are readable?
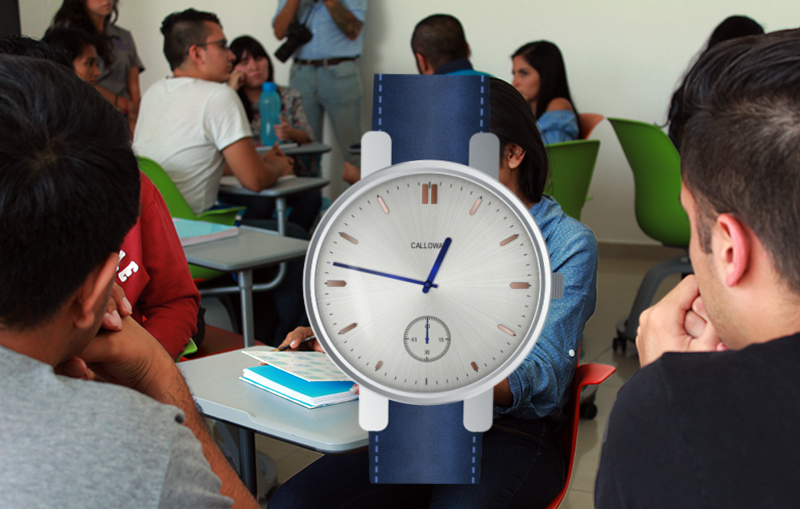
12,47
